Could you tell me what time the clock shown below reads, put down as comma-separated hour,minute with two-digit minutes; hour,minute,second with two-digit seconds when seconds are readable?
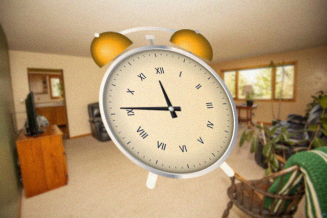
11,46
